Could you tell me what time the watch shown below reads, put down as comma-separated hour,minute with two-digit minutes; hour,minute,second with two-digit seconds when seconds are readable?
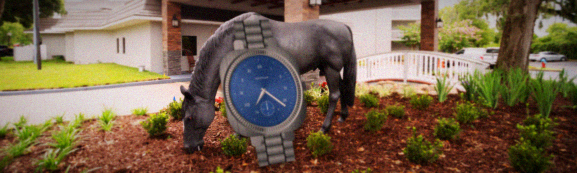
7,22
